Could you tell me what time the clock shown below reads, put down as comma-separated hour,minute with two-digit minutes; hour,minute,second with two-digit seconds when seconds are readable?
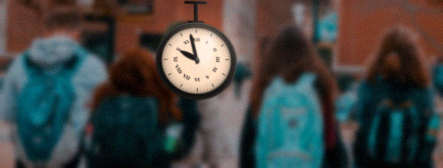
9,58
